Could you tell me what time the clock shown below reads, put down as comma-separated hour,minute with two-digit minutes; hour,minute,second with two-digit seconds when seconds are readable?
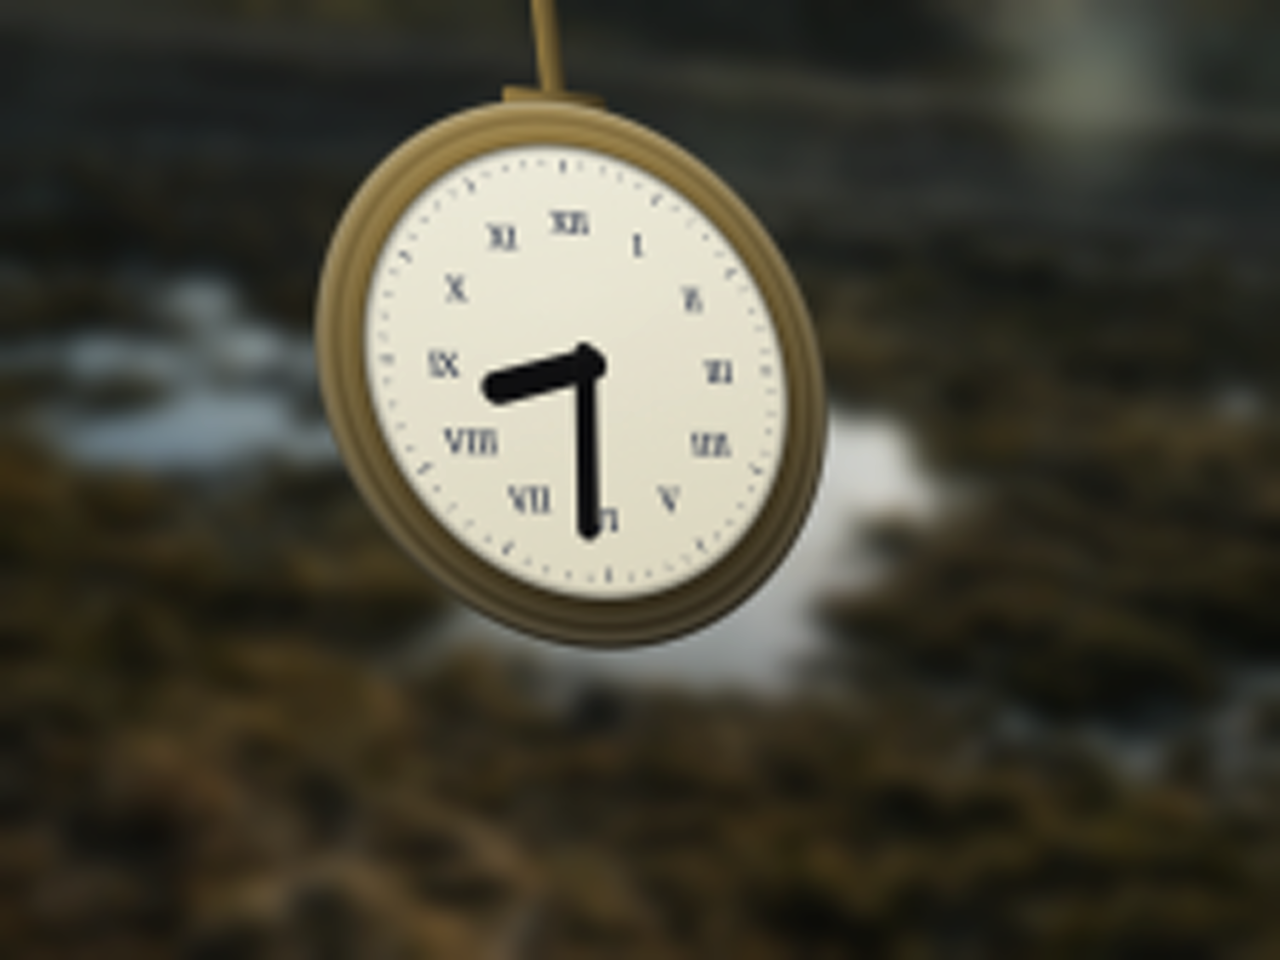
8,31
